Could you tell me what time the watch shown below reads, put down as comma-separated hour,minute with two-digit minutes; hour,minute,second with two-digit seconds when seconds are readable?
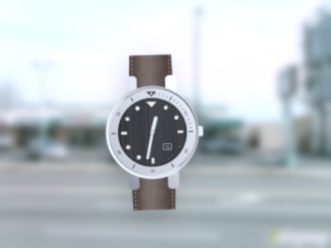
12,32
